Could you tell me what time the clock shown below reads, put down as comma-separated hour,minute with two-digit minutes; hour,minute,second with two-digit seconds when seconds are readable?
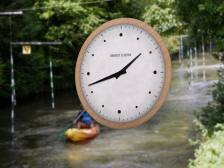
1,42
